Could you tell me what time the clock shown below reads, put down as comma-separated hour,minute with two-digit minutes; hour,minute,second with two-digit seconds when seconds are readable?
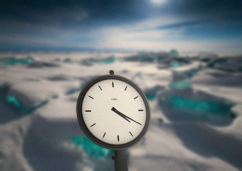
4,20
